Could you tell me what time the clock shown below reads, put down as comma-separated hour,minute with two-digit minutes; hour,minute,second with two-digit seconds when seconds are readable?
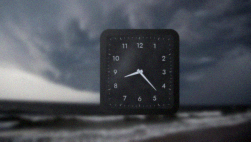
8,23
